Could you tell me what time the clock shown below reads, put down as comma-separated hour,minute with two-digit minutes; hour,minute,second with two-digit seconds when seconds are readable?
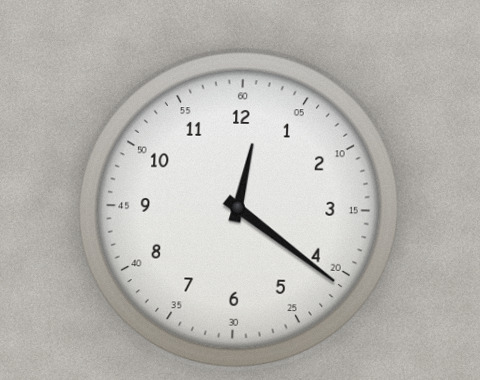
12,21
